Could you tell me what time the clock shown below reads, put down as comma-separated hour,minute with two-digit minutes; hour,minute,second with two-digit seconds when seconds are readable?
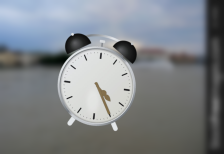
4,25
